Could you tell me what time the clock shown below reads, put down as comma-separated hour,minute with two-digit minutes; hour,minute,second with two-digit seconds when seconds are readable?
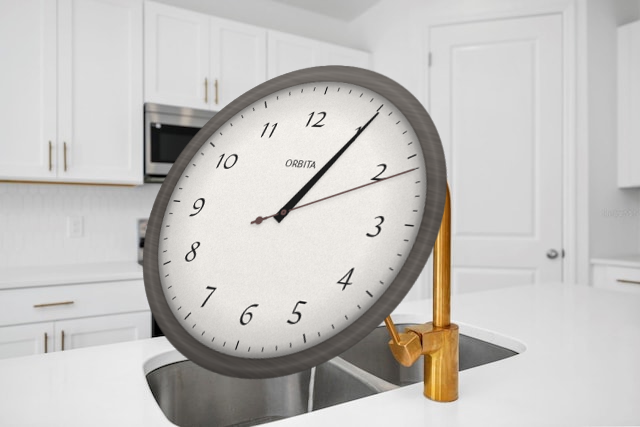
1,05,11
